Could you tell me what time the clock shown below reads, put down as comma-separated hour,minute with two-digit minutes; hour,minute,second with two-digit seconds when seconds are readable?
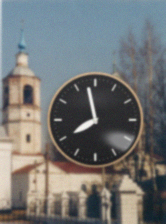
7,58
